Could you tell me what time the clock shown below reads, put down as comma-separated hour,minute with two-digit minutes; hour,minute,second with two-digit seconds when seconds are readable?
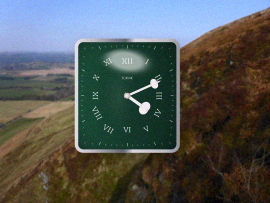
4,11
